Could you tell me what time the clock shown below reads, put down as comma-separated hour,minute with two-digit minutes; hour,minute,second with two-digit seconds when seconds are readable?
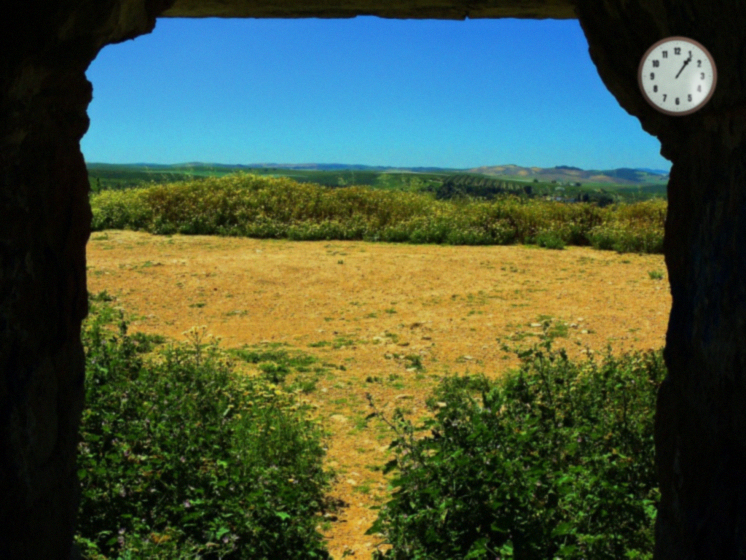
1,06
